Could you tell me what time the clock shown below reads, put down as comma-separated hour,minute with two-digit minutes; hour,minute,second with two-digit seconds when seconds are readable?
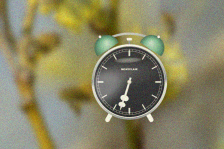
6,33
